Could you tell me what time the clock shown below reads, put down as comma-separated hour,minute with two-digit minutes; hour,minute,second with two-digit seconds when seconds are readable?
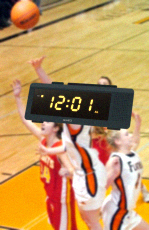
12,01
